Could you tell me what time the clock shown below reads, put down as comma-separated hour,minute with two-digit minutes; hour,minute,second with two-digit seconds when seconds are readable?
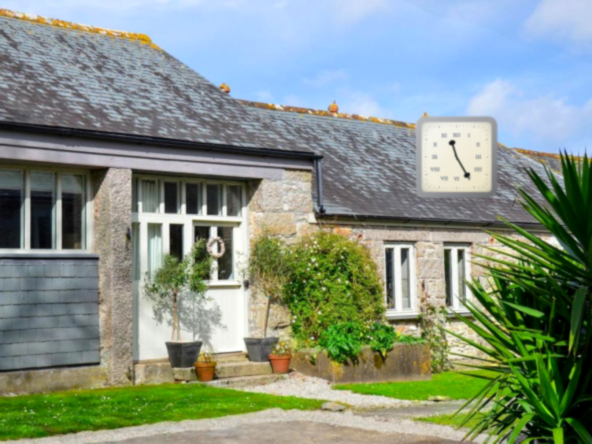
11,25
